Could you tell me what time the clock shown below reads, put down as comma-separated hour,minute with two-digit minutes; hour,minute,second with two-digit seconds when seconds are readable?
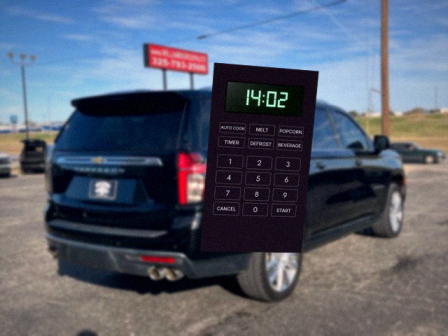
14,02
